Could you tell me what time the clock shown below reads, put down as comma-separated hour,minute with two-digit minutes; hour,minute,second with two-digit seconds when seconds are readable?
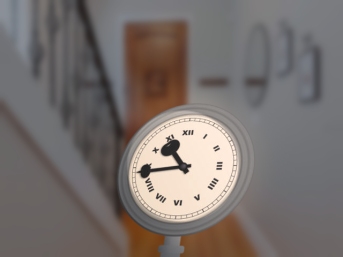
10,44
